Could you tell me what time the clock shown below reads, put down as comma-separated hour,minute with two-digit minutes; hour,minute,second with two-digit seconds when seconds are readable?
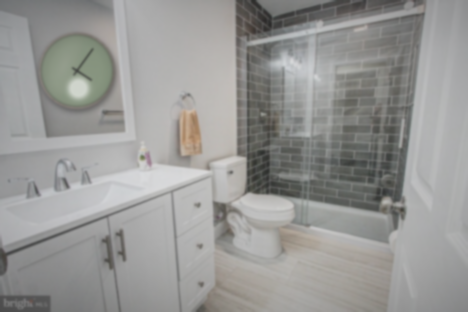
4,06
